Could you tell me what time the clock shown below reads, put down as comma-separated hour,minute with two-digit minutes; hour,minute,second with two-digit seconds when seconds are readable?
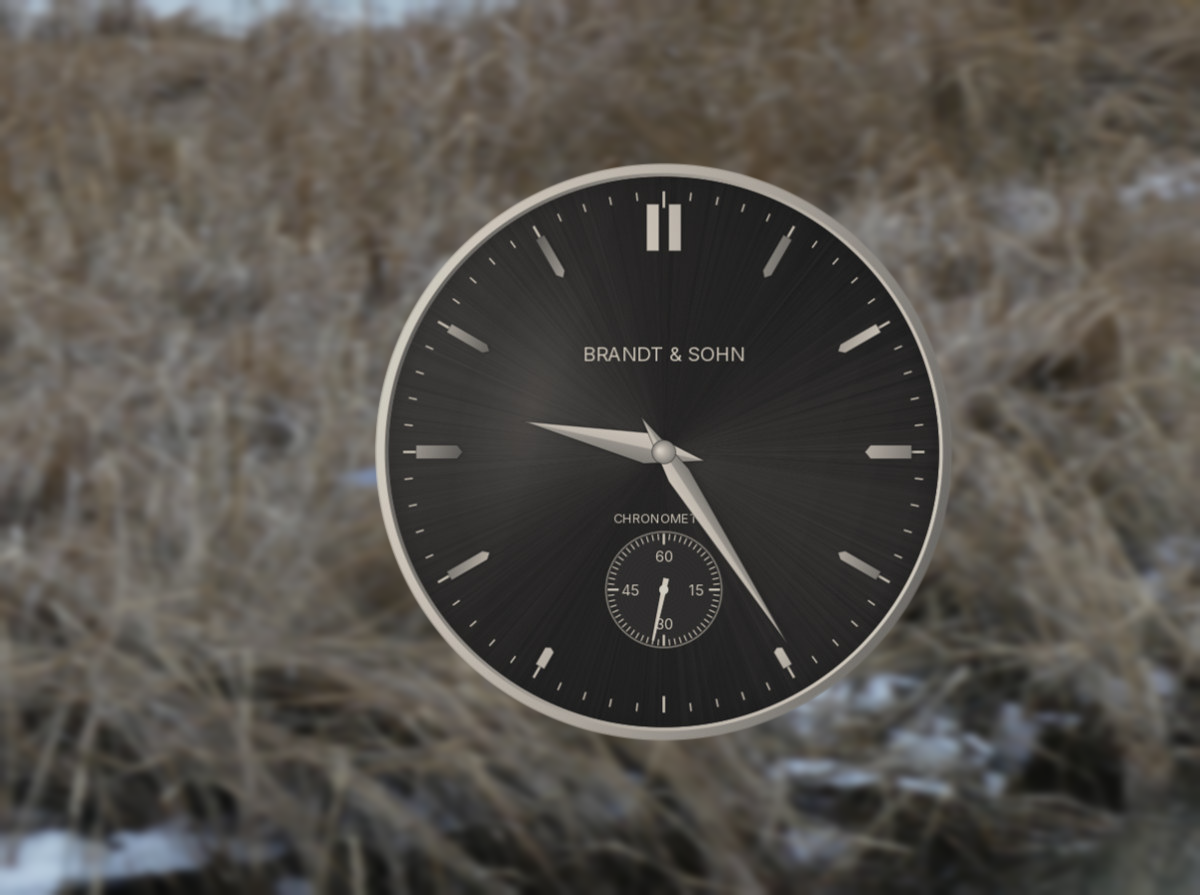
9,24,32
